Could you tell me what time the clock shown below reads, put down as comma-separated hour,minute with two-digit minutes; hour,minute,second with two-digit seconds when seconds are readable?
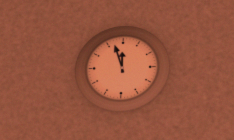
11,57
